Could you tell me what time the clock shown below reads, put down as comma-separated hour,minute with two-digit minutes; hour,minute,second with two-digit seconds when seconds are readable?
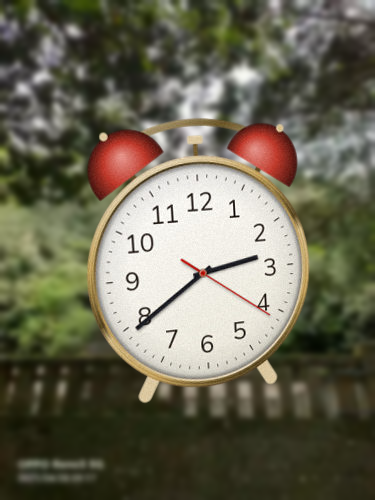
2,39,21
